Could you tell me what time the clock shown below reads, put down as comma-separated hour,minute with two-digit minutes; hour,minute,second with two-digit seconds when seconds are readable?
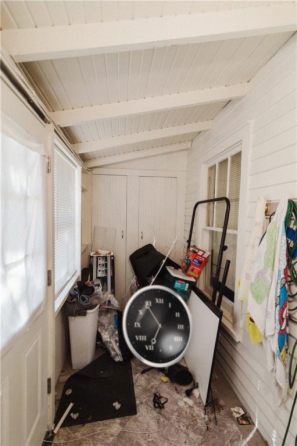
6,54
